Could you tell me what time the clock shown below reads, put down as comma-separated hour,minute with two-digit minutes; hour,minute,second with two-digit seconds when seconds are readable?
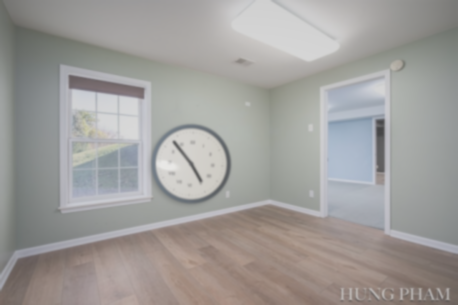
4,53
